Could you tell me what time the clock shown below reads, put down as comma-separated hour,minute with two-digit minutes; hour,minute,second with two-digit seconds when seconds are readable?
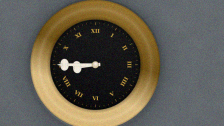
8,45
